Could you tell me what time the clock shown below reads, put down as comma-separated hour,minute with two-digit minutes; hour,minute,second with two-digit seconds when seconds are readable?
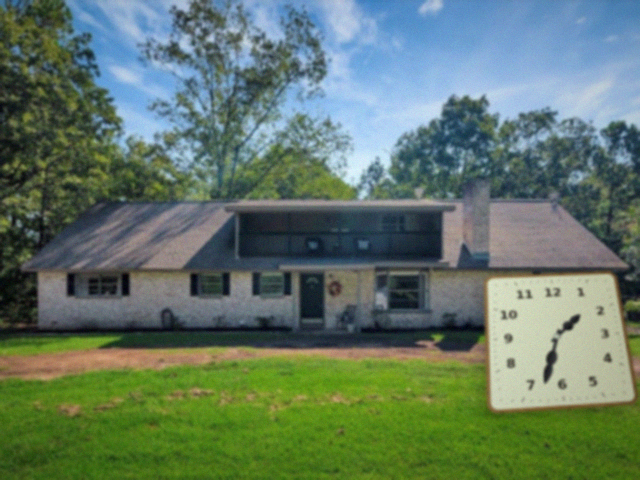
1,33
